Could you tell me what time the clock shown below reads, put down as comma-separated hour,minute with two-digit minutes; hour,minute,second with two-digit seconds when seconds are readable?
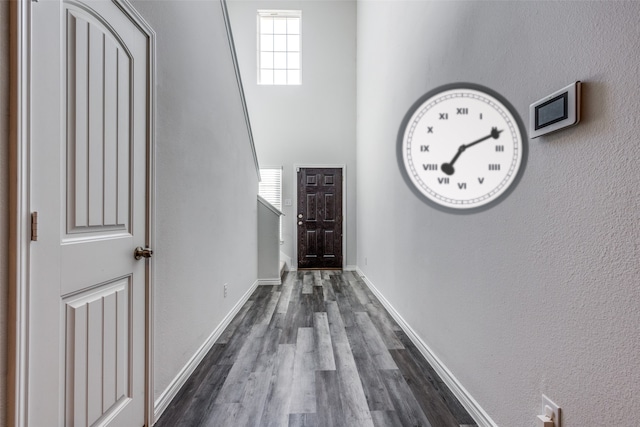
7,11
